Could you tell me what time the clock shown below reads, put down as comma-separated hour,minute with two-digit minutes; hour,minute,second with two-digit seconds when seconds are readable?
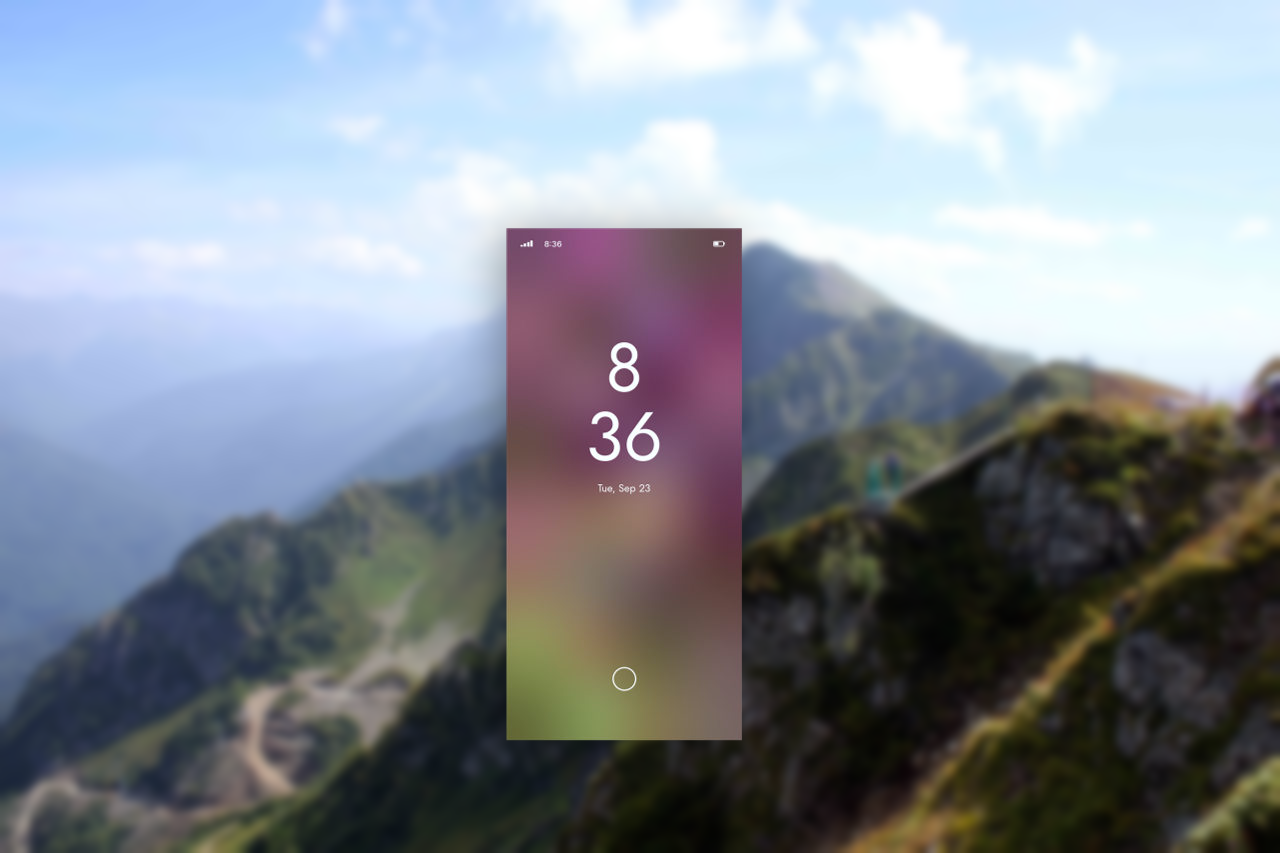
8,36
